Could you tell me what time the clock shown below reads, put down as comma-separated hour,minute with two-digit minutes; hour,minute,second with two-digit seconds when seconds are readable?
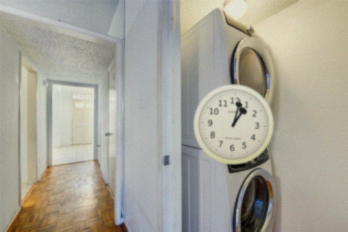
1,02
